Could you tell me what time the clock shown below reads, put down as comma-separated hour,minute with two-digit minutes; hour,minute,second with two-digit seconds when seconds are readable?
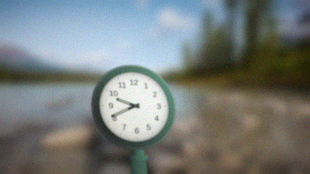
9,41
